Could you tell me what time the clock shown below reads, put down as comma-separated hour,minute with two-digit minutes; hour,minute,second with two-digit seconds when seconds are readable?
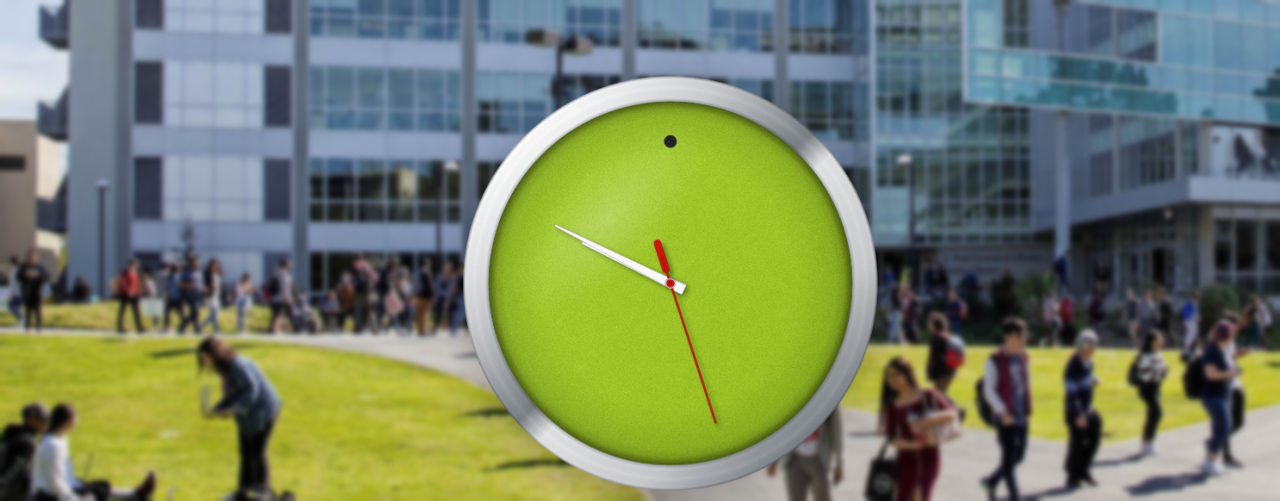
9,49,27
